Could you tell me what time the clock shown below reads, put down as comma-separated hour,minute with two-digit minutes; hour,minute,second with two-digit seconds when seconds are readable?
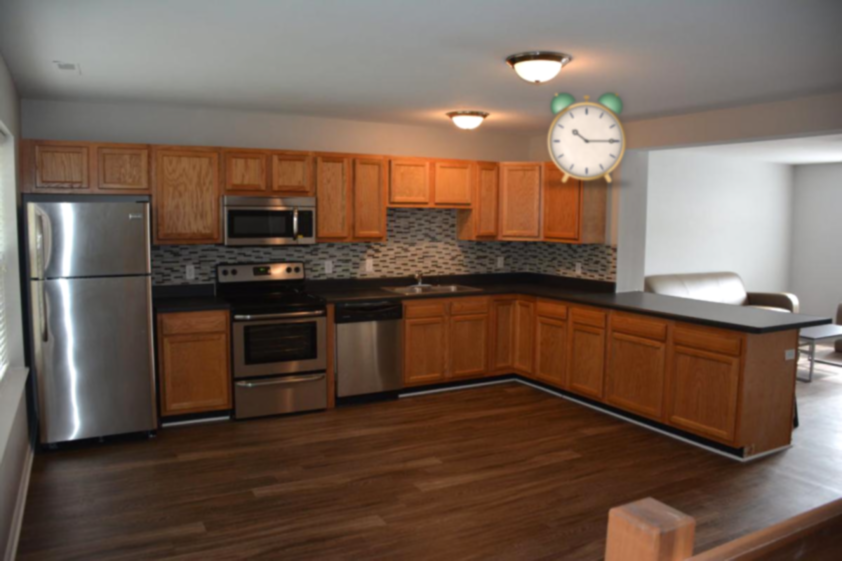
10,15
